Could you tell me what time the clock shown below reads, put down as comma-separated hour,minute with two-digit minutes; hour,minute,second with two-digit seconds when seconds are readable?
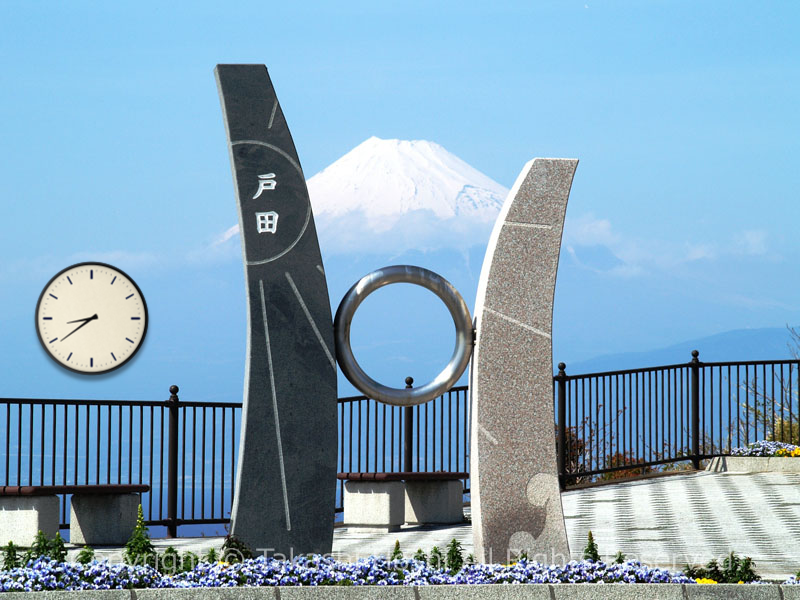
8,39
